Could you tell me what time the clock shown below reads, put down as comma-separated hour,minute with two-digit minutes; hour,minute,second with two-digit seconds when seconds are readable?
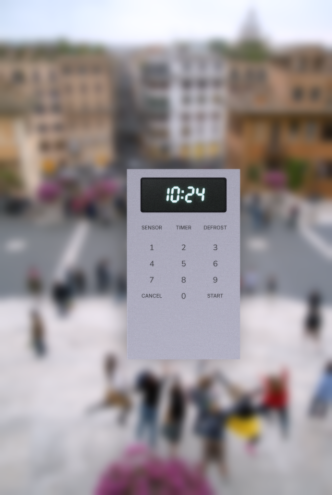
10,24
